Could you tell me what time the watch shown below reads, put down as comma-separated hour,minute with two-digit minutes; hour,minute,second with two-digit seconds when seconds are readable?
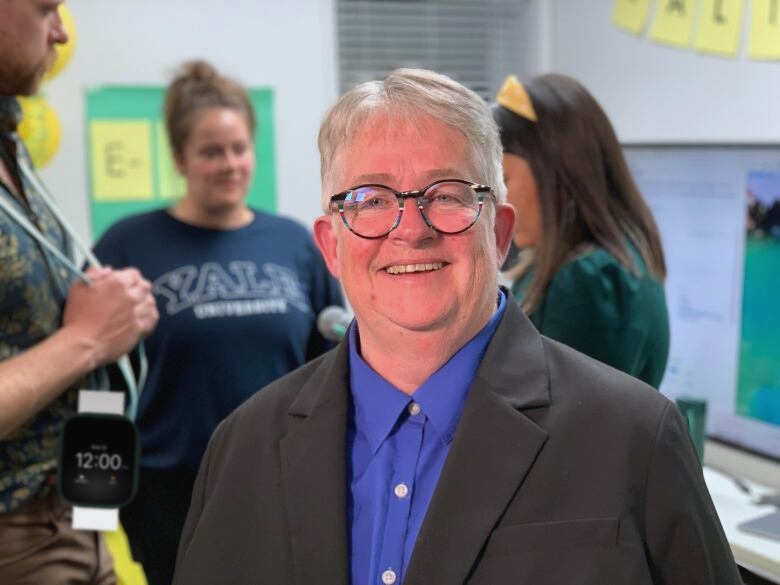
12,00
